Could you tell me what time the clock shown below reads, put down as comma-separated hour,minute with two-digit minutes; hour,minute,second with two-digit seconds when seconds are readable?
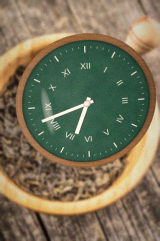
6,42
